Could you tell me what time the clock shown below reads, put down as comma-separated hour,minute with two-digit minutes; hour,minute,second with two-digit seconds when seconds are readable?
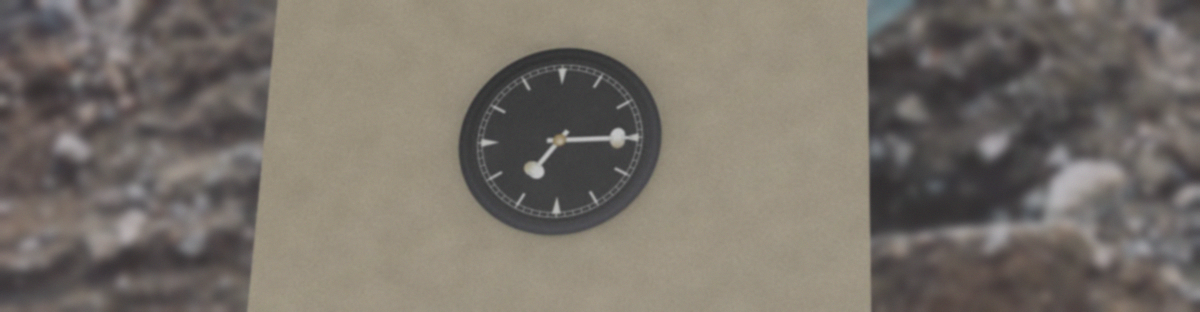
7,15
